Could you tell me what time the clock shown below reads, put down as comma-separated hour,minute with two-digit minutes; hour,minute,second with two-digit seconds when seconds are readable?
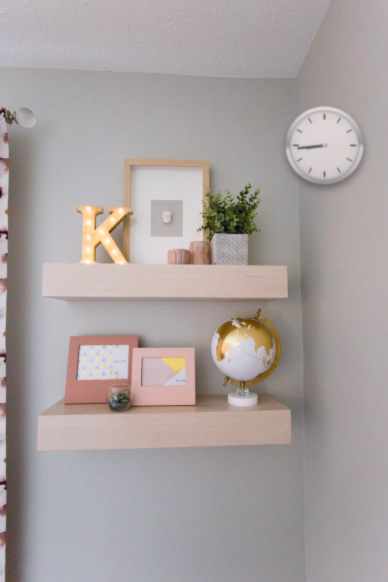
8,44
